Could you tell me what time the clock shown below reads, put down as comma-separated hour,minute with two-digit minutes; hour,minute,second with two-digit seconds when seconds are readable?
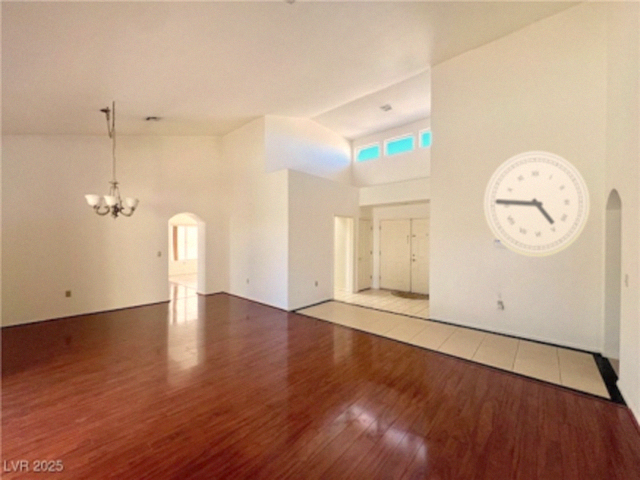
4,46
